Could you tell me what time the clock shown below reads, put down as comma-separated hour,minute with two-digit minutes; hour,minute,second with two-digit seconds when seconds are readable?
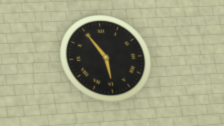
5,55
